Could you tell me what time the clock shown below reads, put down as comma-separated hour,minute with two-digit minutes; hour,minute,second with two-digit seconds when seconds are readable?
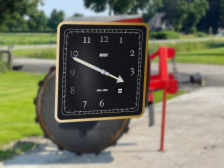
3,49
